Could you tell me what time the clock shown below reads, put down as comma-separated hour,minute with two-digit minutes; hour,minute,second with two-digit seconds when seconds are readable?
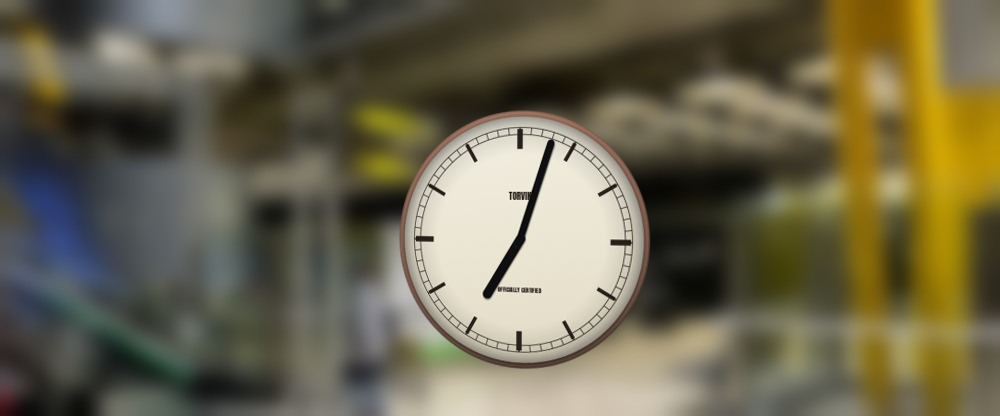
7,03
